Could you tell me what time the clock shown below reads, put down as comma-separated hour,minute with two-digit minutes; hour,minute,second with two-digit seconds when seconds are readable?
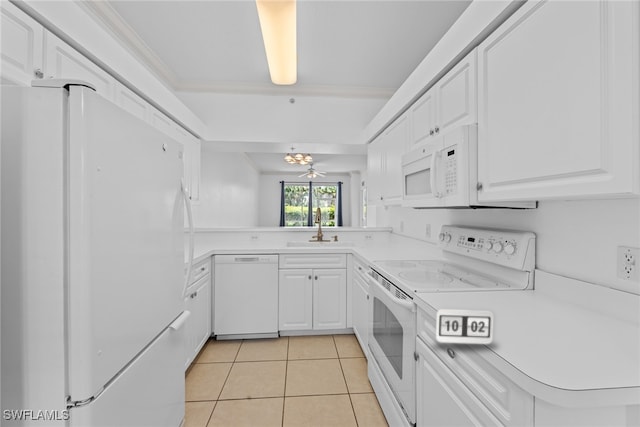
10,02
